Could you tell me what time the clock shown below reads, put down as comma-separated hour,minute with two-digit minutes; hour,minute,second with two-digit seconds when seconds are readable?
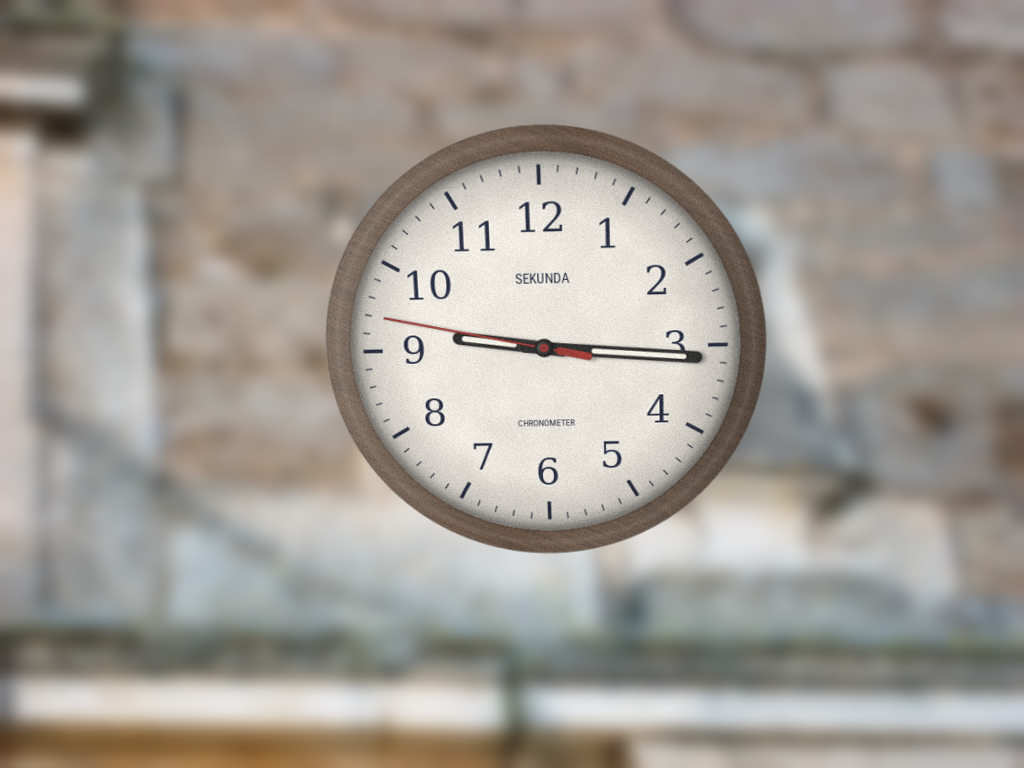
9,15,47
